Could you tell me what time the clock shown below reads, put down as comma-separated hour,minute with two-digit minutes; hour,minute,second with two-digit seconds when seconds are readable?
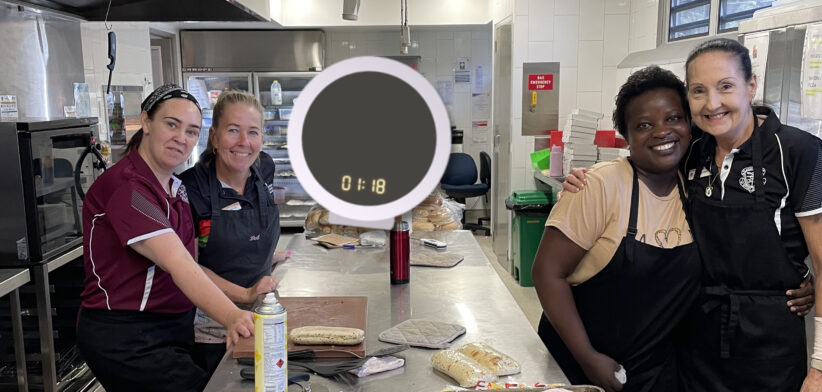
1,18
